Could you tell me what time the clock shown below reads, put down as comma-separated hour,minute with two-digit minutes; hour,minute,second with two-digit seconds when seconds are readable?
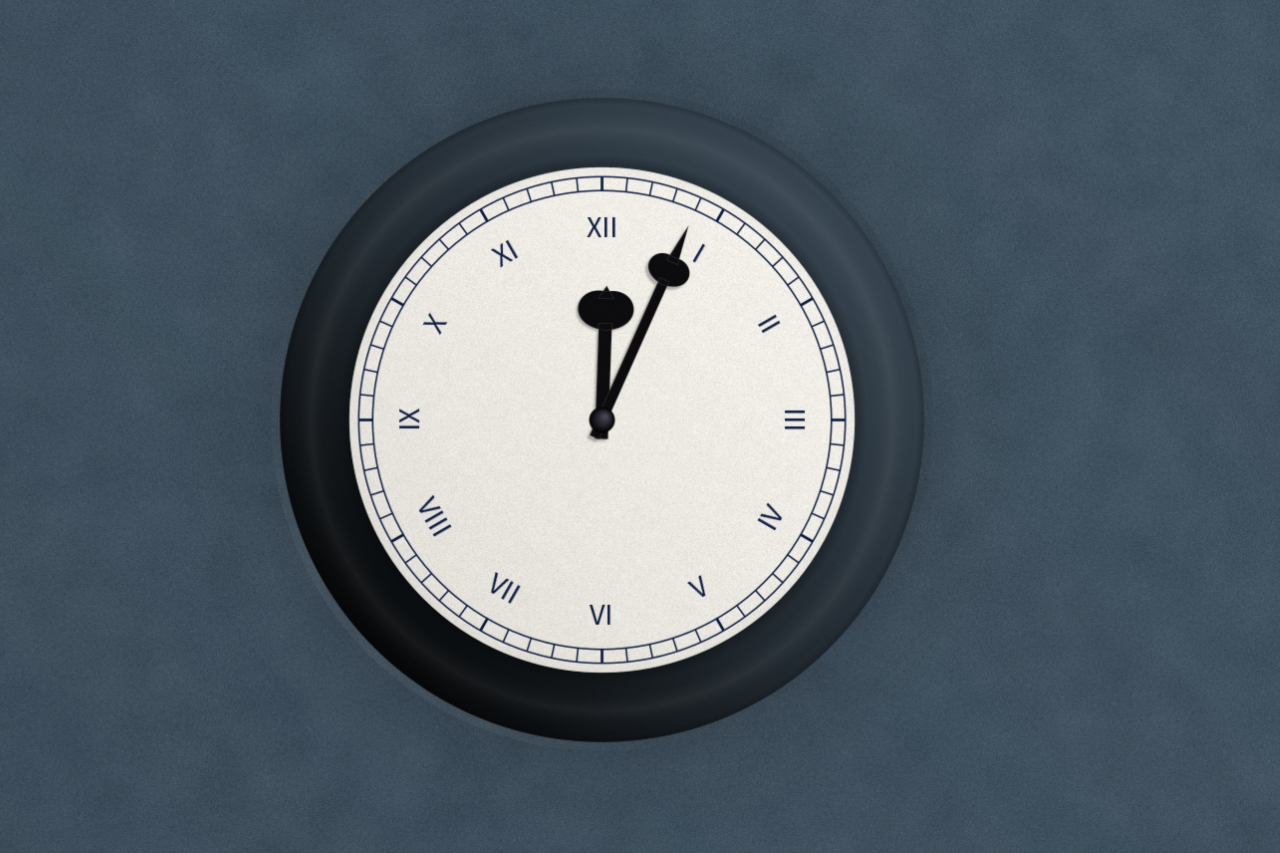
12,04
